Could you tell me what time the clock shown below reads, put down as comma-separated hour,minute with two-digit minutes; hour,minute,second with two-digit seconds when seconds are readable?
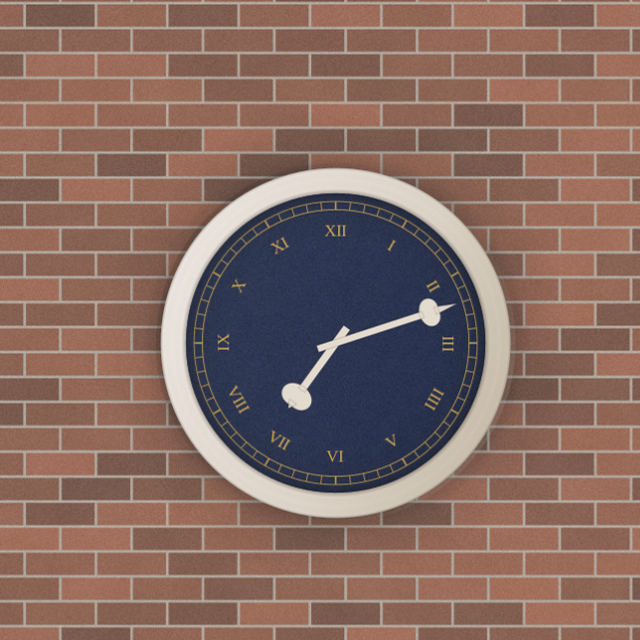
7,12
